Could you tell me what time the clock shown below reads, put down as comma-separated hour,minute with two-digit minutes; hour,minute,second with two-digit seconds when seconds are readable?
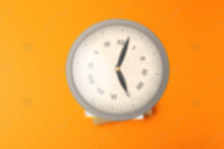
5,02
